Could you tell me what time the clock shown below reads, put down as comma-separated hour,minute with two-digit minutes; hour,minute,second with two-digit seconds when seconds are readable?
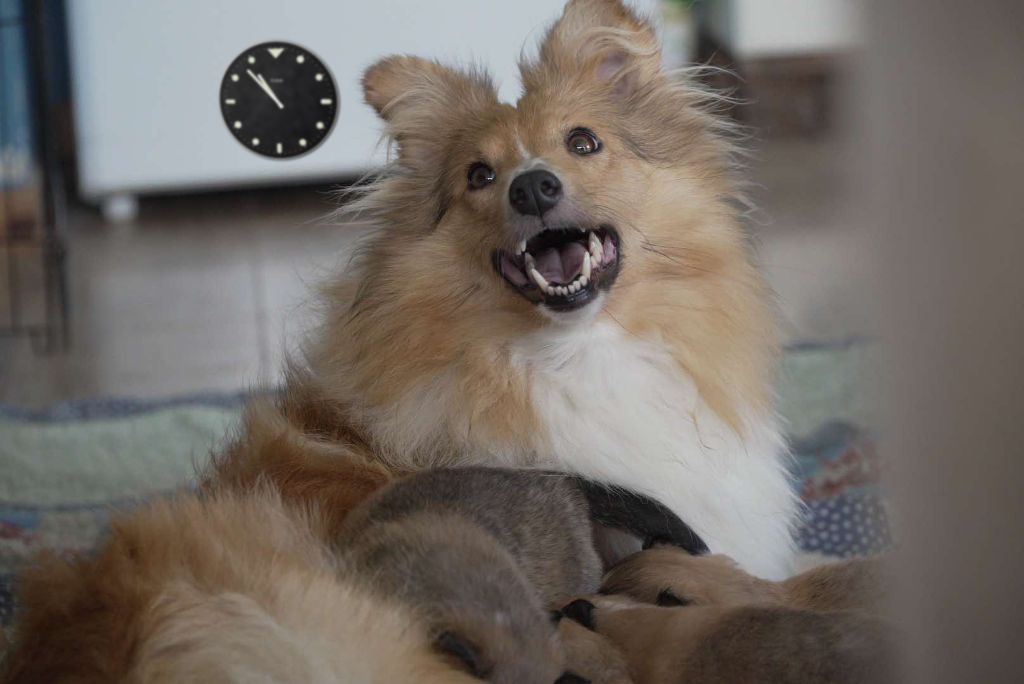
10,53
